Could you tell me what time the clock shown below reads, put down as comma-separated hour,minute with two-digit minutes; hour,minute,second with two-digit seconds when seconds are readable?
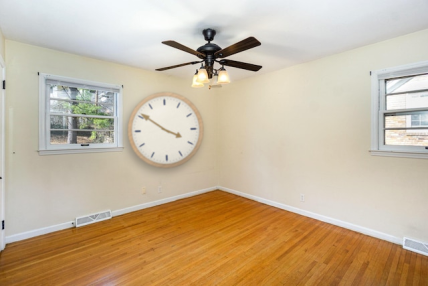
3,51
